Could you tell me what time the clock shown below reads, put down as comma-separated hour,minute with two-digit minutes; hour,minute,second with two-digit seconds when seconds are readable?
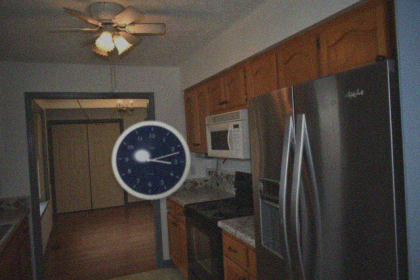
3,12
